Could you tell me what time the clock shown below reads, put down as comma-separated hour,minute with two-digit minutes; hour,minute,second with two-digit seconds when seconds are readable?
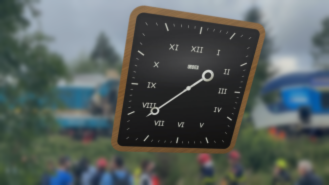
1,38
